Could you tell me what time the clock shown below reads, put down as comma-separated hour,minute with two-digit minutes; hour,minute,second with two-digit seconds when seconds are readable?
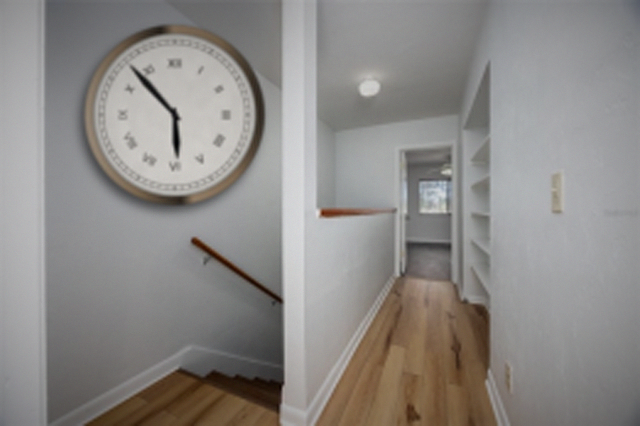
5,53
